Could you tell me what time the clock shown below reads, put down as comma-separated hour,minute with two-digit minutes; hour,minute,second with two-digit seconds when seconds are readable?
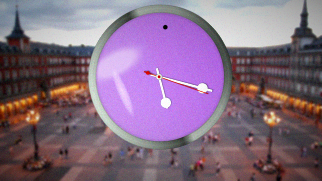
5,16,17
